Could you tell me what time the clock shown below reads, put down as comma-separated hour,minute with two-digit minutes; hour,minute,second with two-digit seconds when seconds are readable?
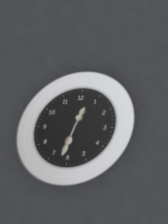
12,32
